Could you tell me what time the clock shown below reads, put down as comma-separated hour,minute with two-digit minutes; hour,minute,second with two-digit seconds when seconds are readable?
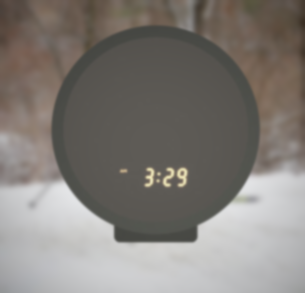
3,29
